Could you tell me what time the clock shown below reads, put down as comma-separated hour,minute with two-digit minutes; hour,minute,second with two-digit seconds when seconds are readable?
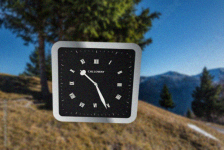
10,26
